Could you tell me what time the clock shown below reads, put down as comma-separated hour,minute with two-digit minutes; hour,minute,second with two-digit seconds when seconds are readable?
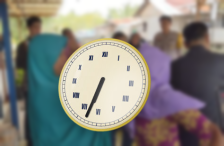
6,33
